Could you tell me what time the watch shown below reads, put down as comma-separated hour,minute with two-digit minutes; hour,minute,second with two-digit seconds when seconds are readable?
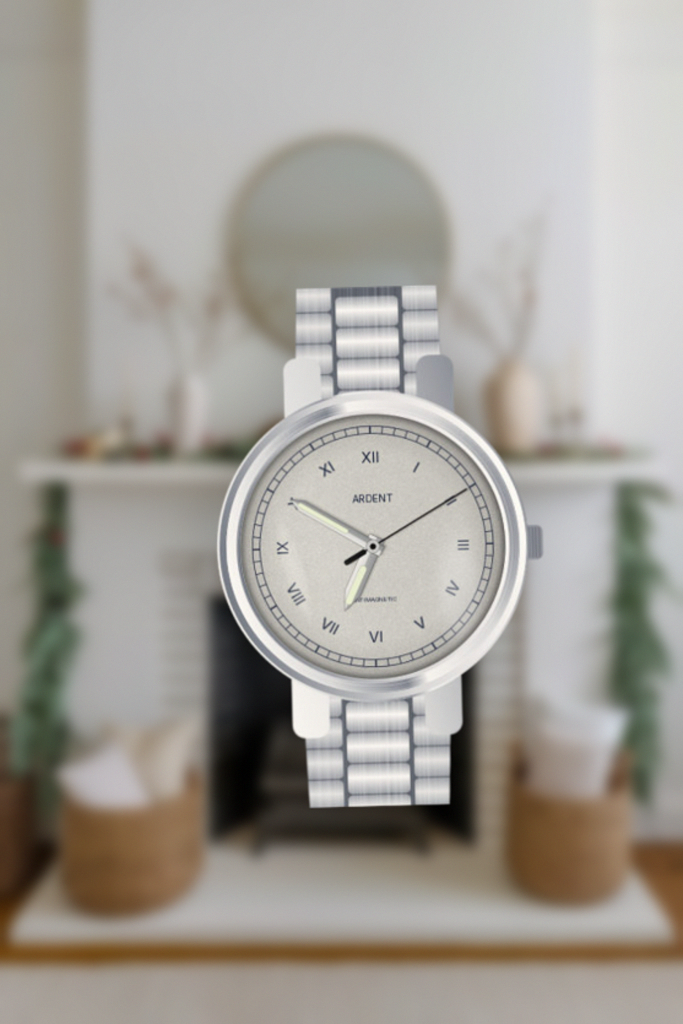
6,50,10
